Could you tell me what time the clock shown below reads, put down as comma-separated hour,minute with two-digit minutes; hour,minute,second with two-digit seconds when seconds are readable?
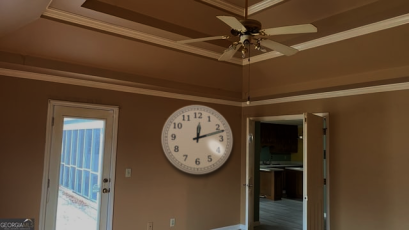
12,12
